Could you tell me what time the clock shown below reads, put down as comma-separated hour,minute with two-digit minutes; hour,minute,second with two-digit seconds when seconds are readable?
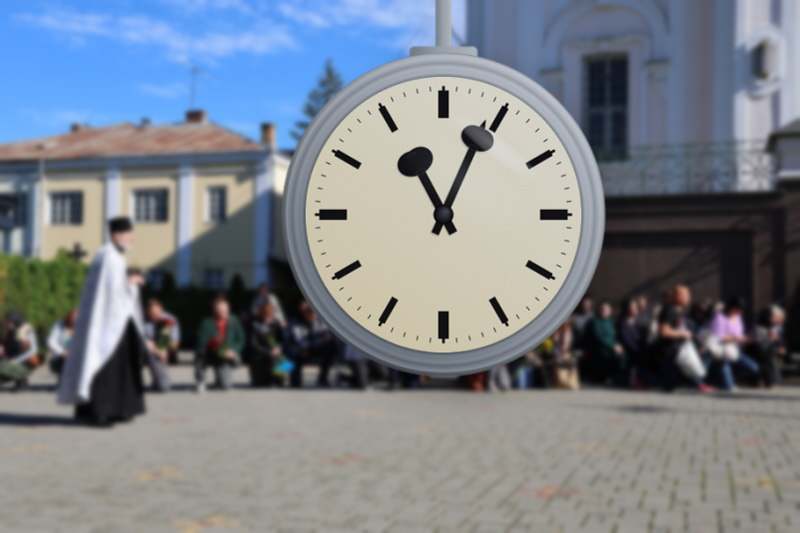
11,04
